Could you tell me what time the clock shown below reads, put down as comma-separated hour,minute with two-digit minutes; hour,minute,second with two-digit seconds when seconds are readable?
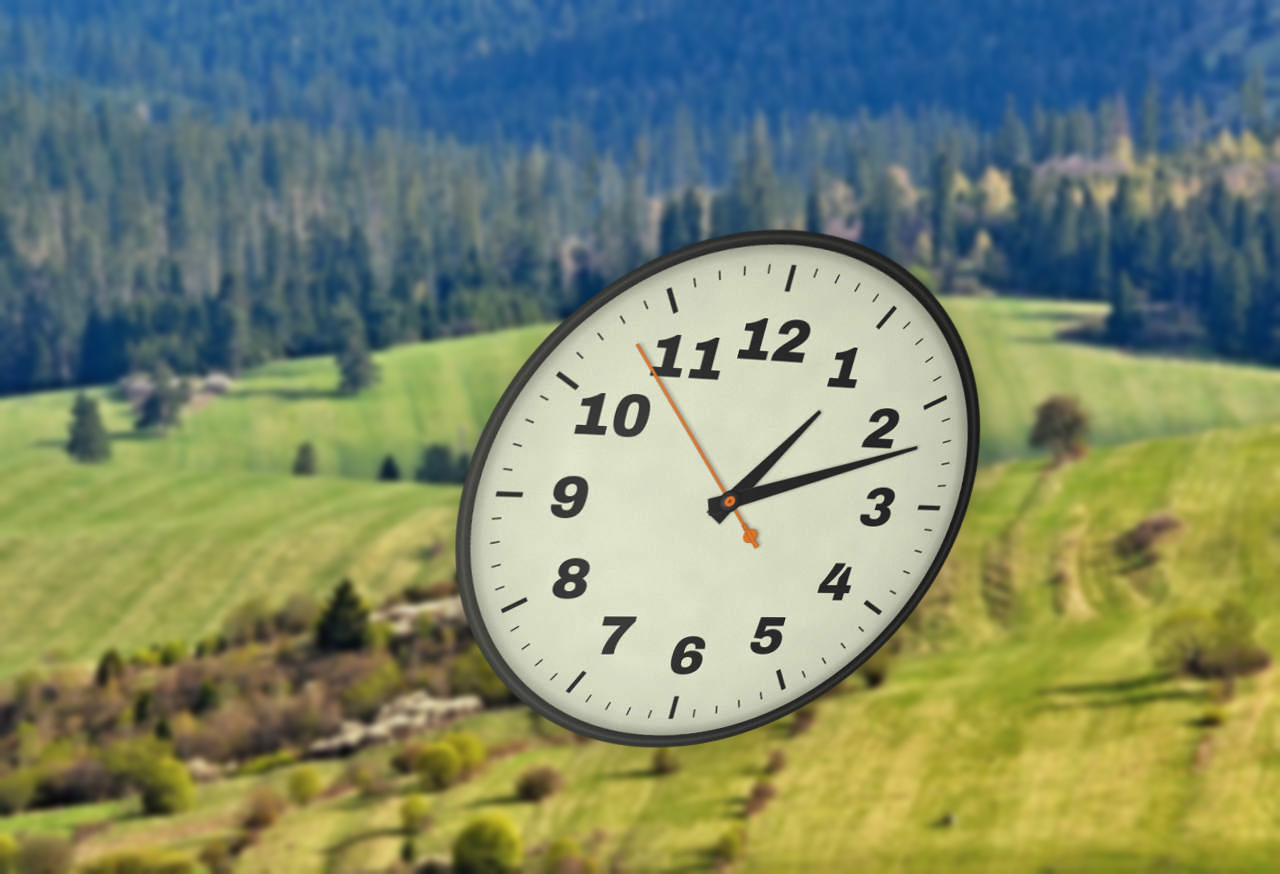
1,11,53
